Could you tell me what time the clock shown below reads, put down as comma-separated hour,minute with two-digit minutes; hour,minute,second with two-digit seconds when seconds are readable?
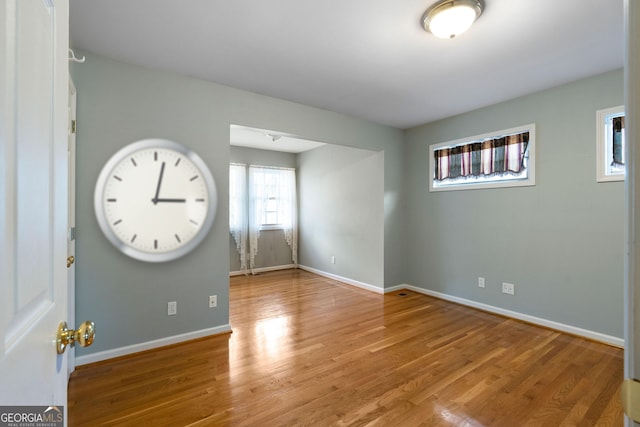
3,02
